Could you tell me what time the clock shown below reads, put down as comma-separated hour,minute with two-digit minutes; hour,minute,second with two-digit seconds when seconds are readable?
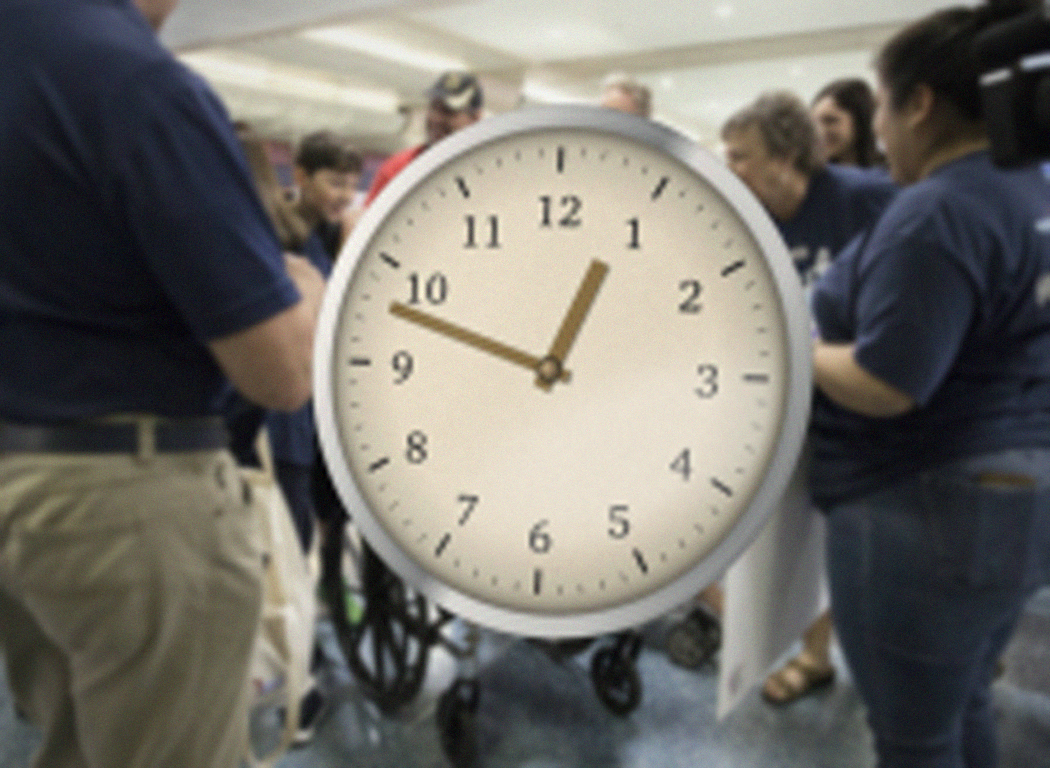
12,48
